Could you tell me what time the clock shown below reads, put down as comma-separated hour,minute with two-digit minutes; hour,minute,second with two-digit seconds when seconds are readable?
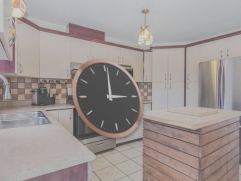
3,01
